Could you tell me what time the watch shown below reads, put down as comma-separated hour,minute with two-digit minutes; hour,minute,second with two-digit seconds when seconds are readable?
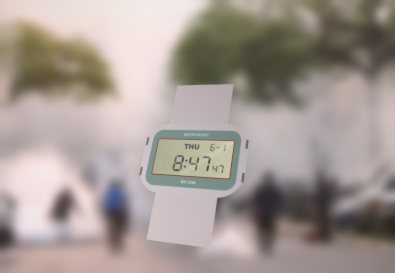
8,47
